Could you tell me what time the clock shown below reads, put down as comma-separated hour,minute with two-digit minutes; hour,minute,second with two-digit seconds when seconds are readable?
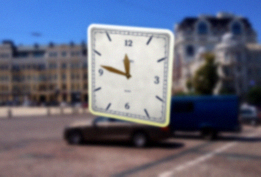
11,47
